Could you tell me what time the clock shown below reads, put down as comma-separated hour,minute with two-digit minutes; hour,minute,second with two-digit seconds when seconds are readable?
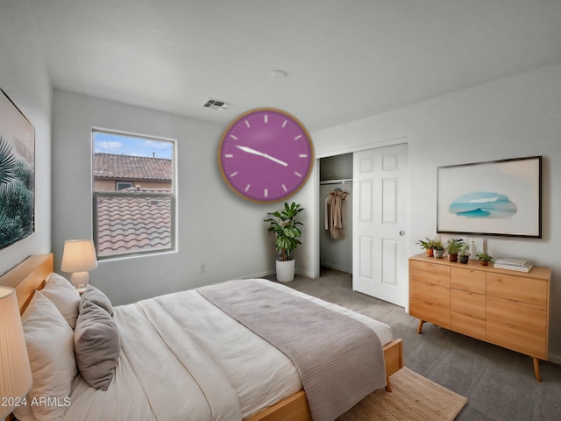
3,48
